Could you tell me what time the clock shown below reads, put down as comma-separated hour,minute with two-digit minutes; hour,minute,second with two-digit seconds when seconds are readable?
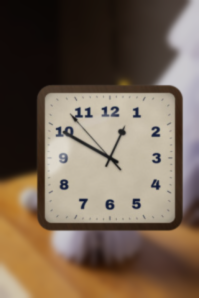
12,49,53
